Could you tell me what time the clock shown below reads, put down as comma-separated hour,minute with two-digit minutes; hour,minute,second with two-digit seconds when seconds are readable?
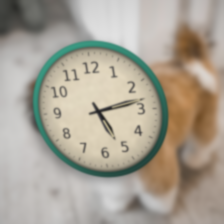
5,13
